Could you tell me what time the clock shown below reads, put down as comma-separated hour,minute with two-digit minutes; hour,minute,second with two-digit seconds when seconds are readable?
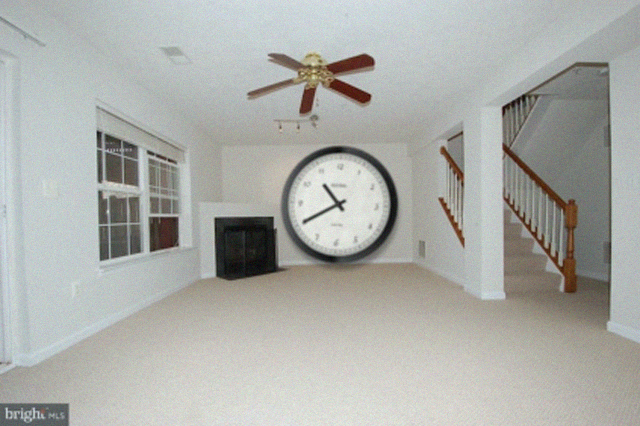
10,40
